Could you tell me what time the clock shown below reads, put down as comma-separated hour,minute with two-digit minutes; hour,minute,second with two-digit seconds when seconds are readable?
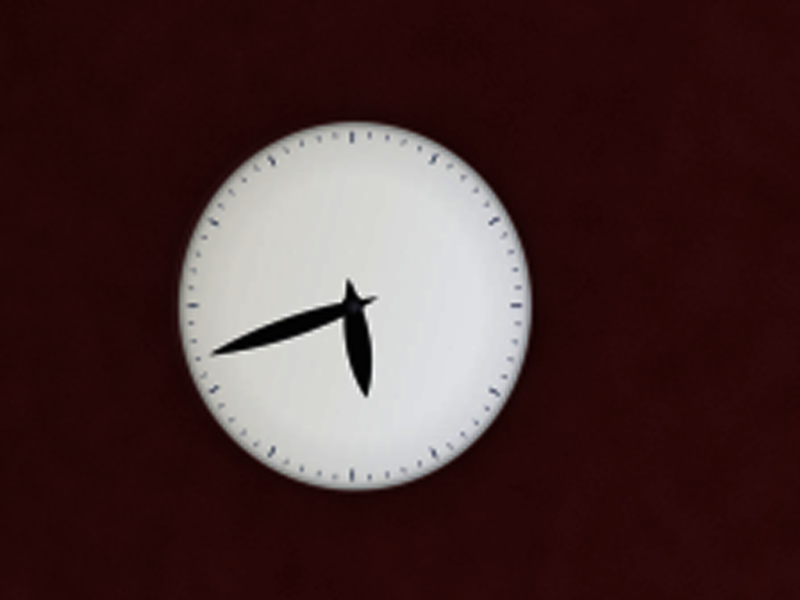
5,42
